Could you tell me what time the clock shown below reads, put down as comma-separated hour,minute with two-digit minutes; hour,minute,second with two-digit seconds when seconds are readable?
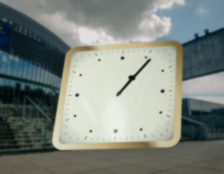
1,06
